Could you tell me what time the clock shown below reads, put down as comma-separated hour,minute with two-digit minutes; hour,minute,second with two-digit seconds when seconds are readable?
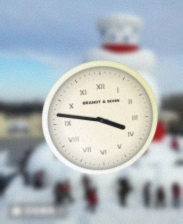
3,47
